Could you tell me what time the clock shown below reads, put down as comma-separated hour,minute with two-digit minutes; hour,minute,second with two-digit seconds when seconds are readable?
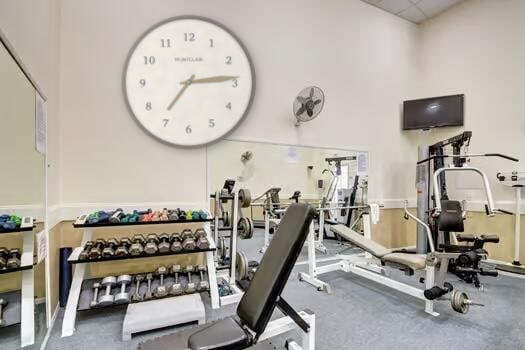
7,14
